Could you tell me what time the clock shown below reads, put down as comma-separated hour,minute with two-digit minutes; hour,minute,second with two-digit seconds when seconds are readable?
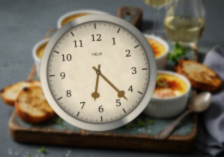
6,23
